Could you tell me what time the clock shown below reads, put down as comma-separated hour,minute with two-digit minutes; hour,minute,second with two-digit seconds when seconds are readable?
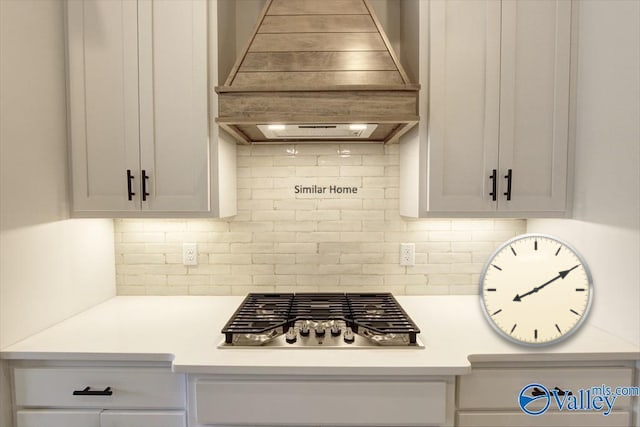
8,10
